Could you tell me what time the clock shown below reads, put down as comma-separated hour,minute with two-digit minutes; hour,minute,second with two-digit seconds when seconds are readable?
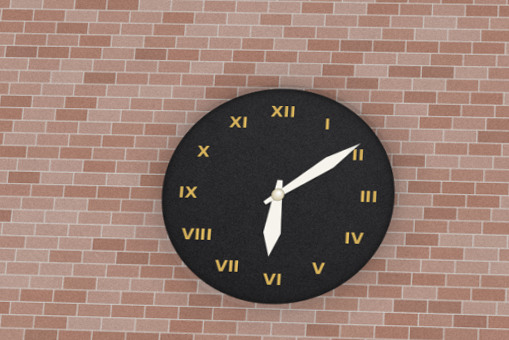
6,09
